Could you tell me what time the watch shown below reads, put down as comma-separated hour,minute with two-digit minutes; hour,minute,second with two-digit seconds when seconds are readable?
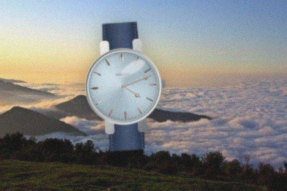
4,12
